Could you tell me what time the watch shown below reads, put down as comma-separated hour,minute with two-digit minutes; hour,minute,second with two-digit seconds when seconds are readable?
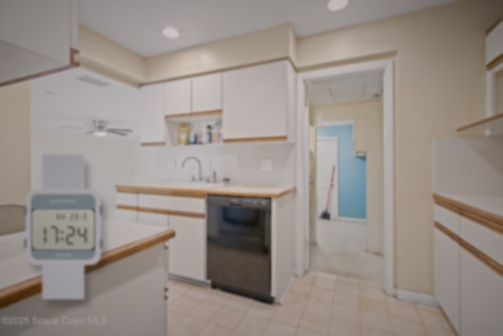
17,24
